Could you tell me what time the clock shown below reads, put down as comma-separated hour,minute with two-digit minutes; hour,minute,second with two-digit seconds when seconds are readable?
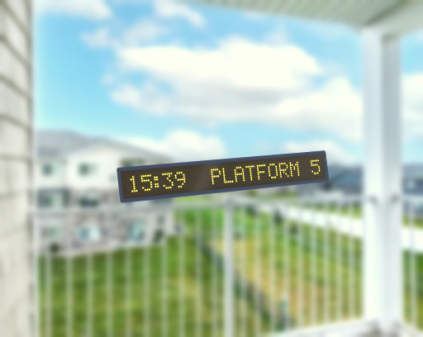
15,39
